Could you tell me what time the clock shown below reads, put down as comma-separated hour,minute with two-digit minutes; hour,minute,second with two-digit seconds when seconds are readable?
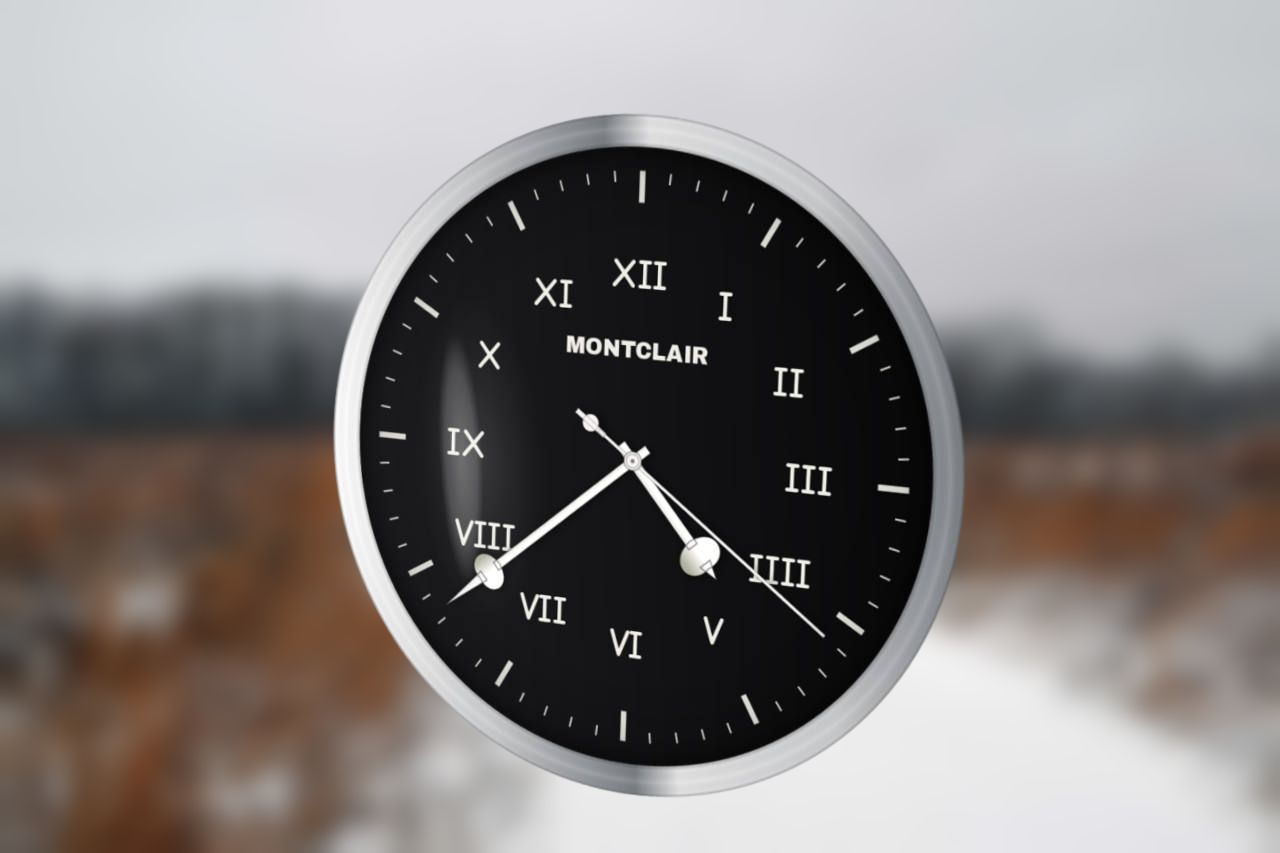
4,38,21
